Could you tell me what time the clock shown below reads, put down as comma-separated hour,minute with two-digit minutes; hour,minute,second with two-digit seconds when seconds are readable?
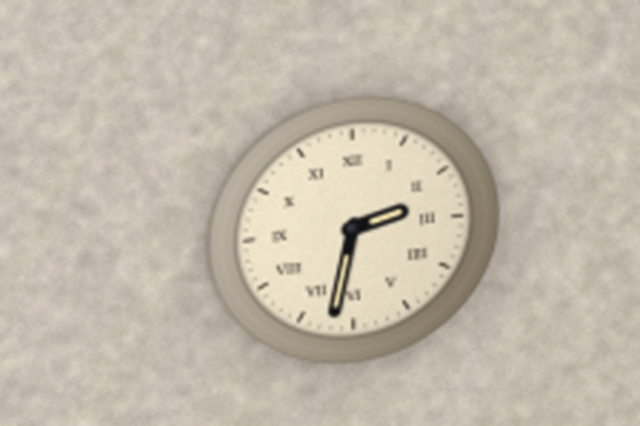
2,32
